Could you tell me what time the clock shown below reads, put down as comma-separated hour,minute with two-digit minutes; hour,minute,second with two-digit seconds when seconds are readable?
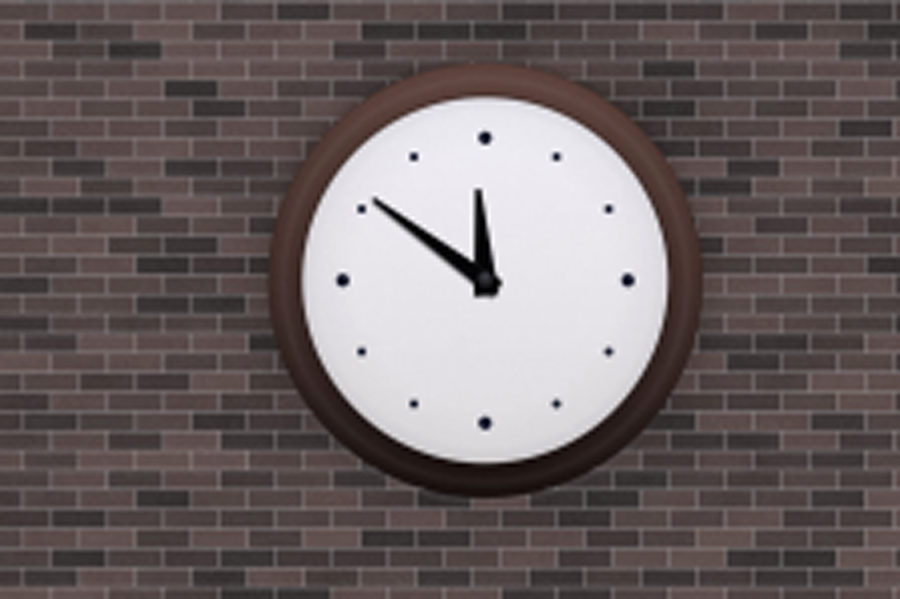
11,51
